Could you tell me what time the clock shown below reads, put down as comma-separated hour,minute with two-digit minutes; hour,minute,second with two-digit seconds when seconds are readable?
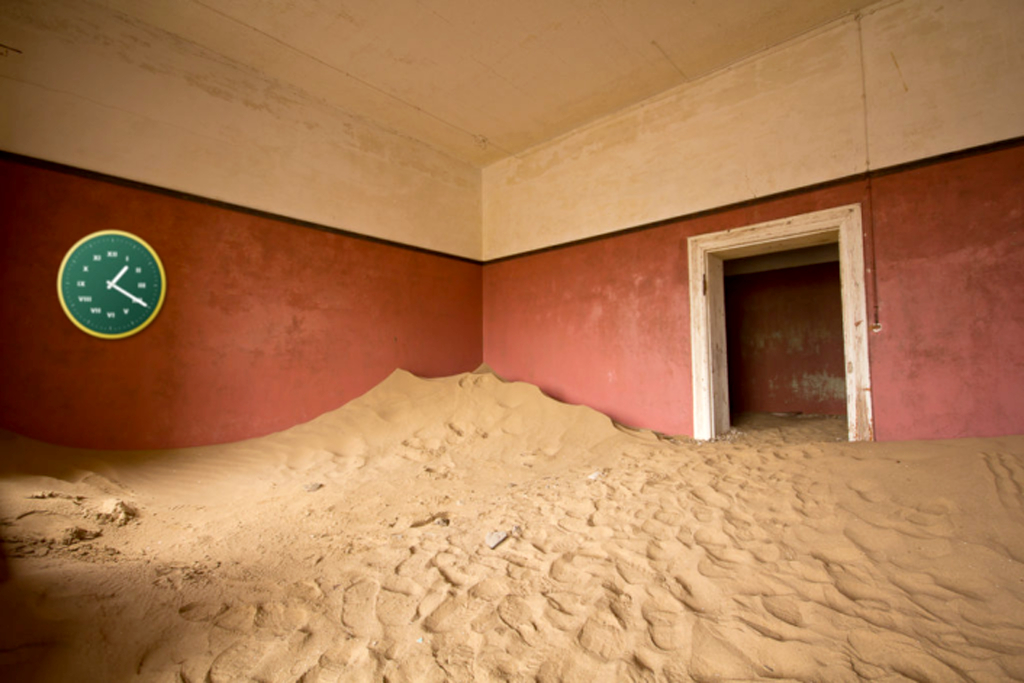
1,20
